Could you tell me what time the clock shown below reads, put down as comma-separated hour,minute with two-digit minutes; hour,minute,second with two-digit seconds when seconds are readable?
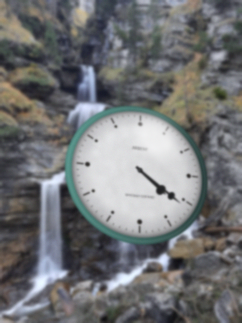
4,21
